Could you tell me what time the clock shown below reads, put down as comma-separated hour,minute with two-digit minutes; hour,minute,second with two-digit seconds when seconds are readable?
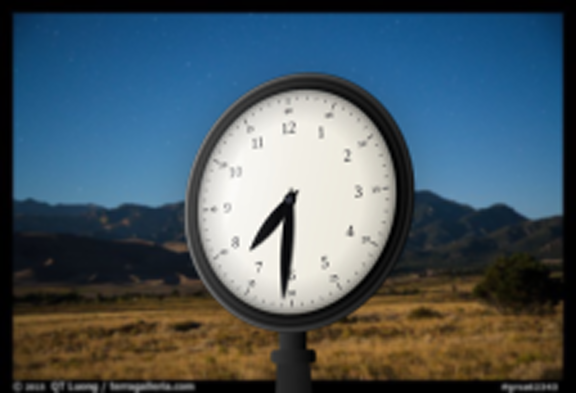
7,31
